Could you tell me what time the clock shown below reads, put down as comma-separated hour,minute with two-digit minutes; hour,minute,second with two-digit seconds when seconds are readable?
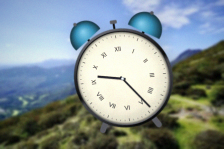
9,24
